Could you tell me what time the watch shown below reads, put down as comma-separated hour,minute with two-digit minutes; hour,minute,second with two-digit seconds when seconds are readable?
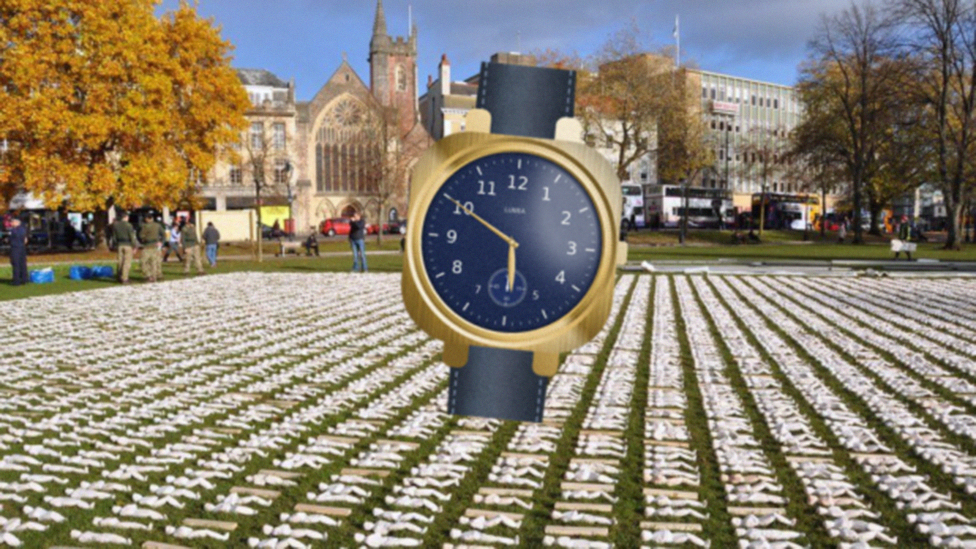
5,50
